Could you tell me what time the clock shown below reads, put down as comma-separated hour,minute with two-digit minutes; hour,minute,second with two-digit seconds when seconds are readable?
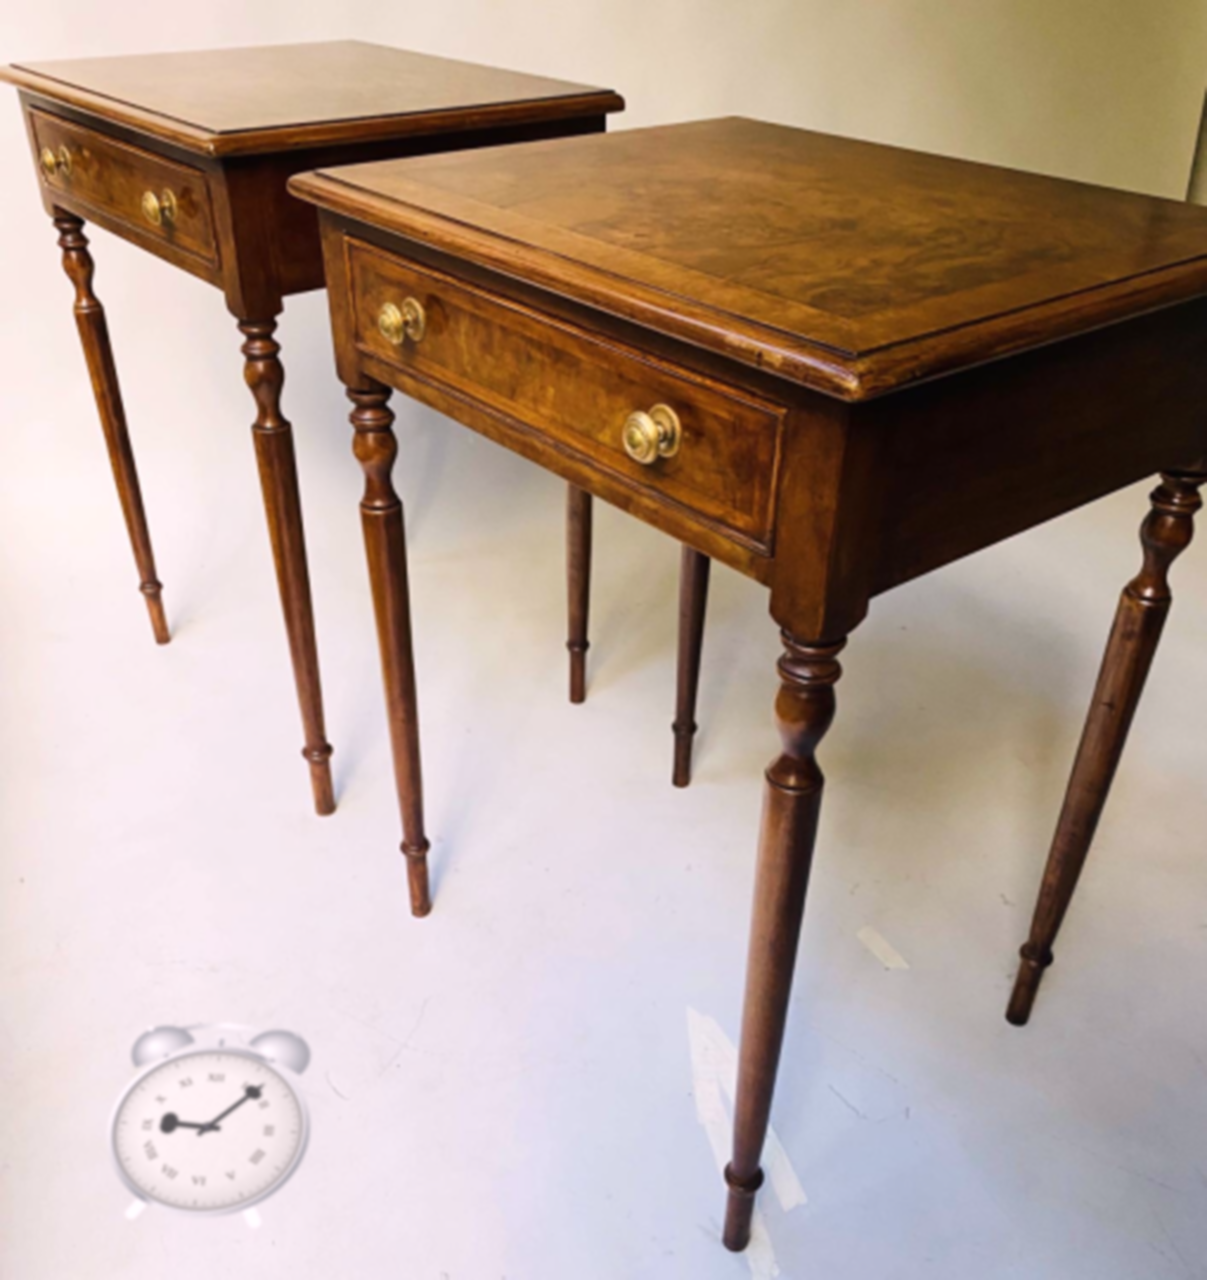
9,07
